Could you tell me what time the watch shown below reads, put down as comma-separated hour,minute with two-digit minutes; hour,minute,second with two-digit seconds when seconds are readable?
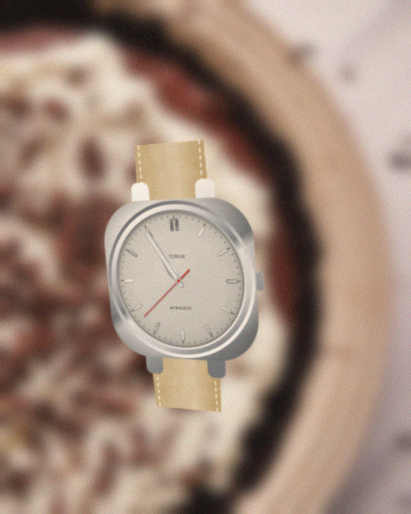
10,54,38
